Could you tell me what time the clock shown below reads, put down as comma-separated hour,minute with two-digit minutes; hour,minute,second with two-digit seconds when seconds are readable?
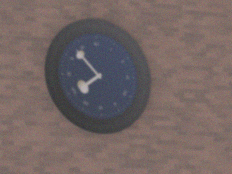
7,53
